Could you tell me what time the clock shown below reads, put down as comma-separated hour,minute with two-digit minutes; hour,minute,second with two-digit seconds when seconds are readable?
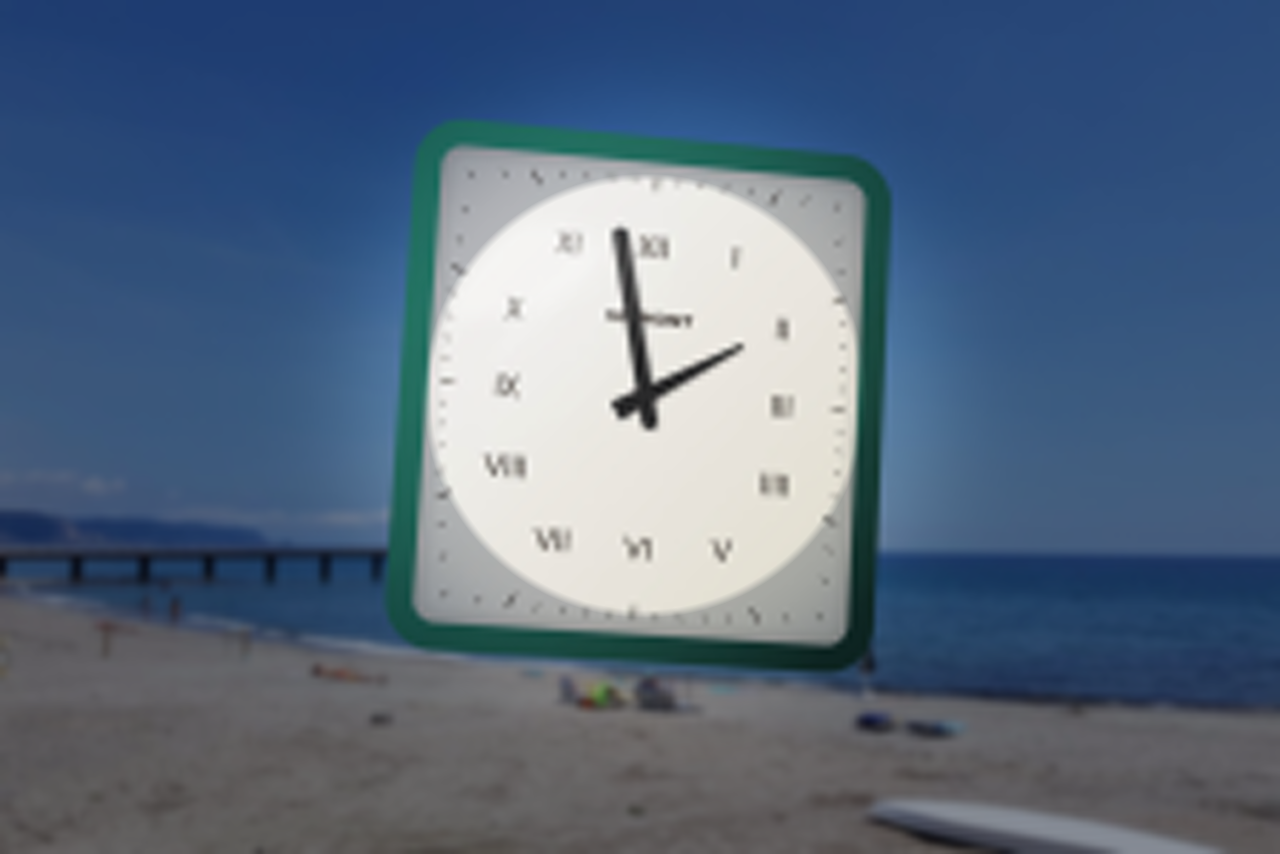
1,58
